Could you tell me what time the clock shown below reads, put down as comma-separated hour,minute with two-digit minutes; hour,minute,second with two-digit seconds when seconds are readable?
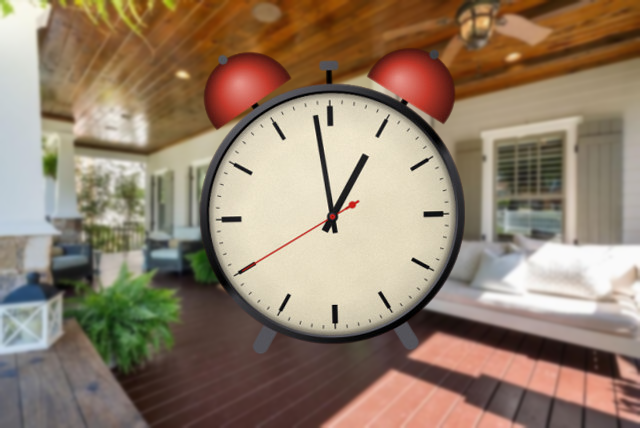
12,58,40
